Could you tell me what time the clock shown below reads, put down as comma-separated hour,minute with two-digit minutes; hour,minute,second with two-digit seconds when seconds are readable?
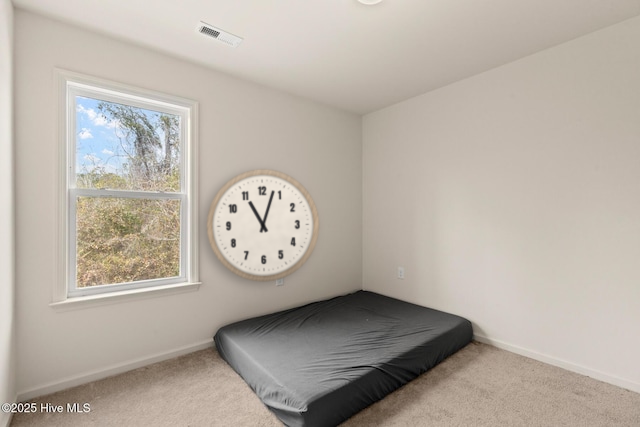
11,03
